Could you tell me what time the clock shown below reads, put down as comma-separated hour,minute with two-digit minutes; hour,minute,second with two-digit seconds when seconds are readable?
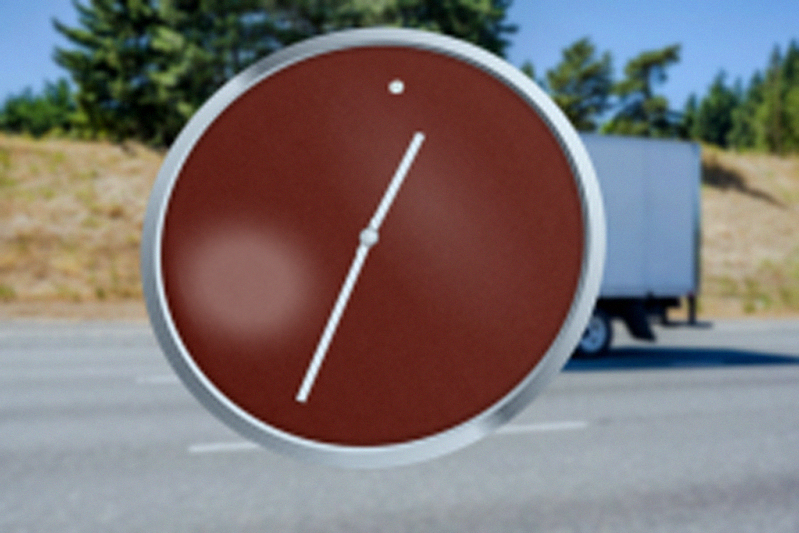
12,32
